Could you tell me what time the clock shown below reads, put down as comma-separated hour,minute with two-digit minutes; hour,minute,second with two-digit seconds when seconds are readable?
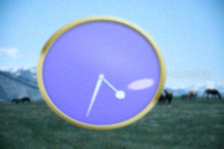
4,33
